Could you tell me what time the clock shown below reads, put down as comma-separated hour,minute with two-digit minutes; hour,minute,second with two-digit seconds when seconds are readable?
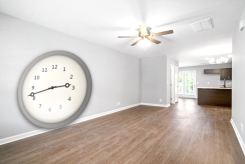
2,42
